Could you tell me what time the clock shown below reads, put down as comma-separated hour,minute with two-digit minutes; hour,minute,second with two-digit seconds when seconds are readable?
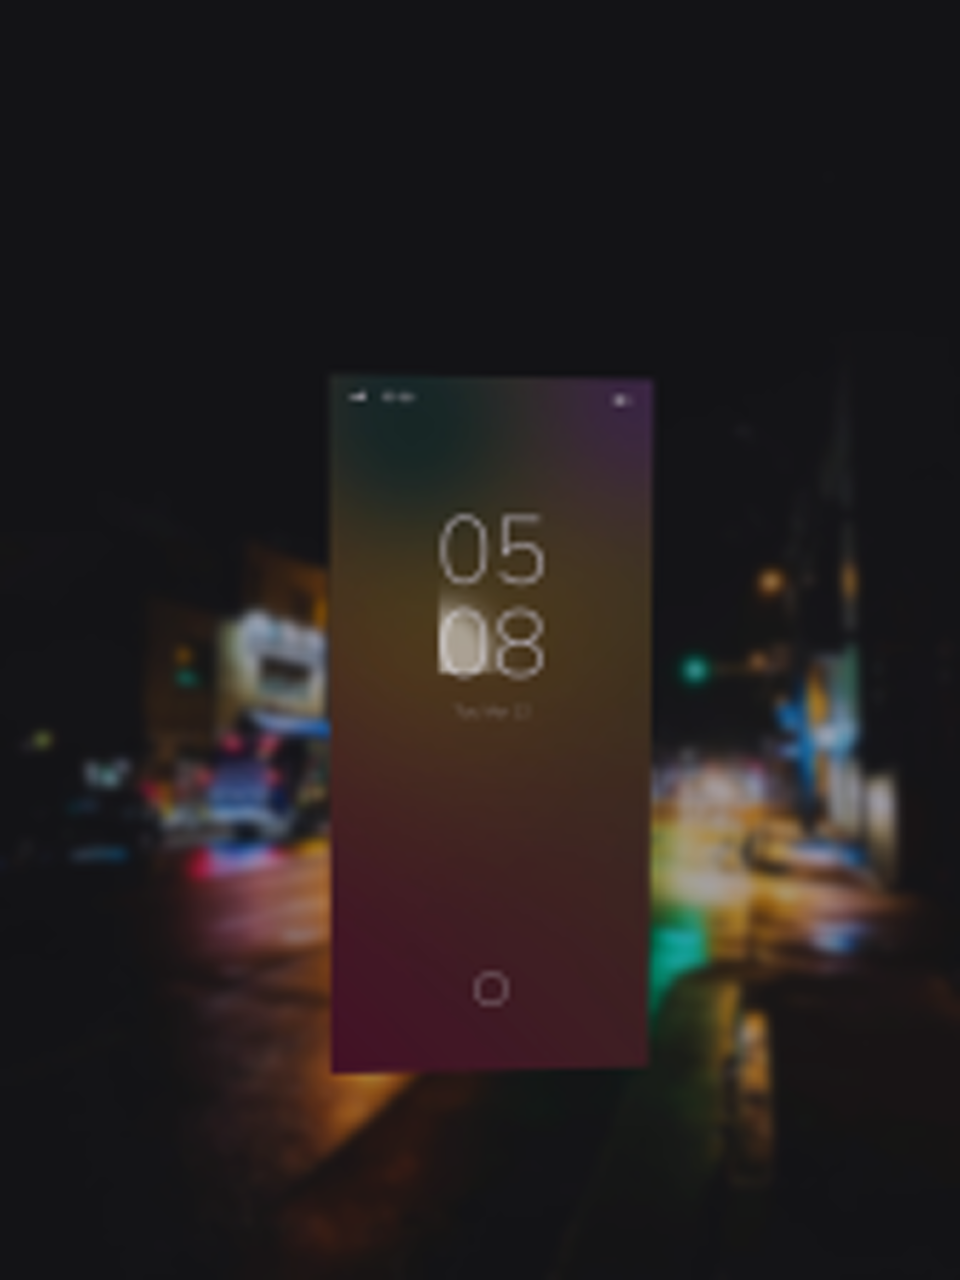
5,08
